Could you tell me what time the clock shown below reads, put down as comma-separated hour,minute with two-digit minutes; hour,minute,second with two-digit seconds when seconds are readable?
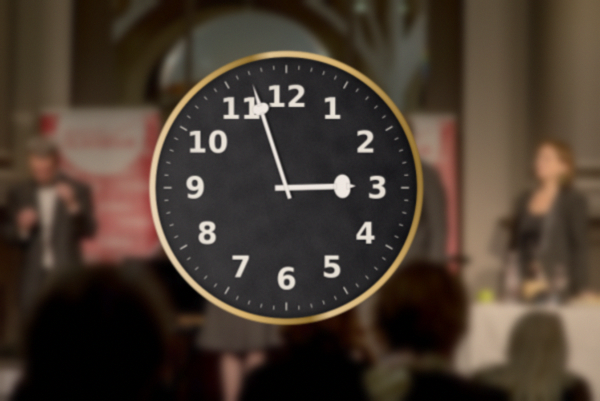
2,57
